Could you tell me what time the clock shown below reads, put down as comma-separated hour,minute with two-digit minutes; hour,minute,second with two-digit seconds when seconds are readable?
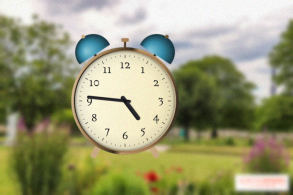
4,46
